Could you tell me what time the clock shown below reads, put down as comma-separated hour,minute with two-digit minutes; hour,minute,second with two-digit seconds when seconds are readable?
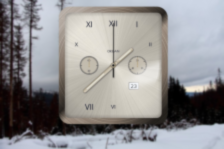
1,38
